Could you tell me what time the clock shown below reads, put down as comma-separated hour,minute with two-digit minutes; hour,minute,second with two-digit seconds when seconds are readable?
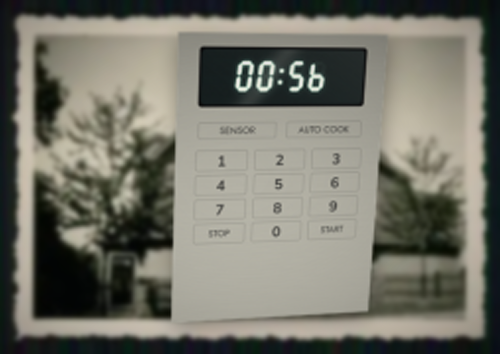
0,56
